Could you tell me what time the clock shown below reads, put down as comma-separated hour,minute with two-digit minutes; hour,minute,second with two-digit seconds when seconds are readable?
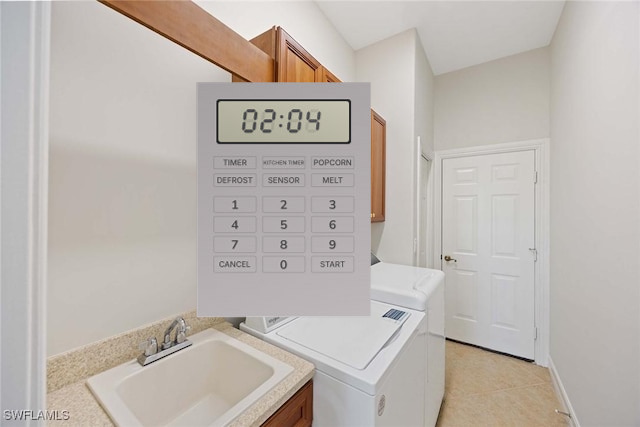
2,04
